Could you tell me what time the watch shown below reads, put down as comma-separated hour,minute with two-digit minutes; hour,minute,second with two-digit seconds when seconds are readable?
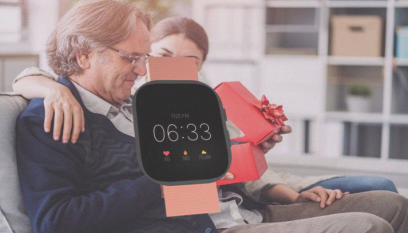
6,33
